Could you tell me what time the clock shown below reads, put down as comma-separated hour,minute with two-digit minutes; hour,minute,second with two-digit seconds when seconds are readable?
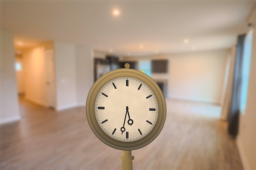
5,32
